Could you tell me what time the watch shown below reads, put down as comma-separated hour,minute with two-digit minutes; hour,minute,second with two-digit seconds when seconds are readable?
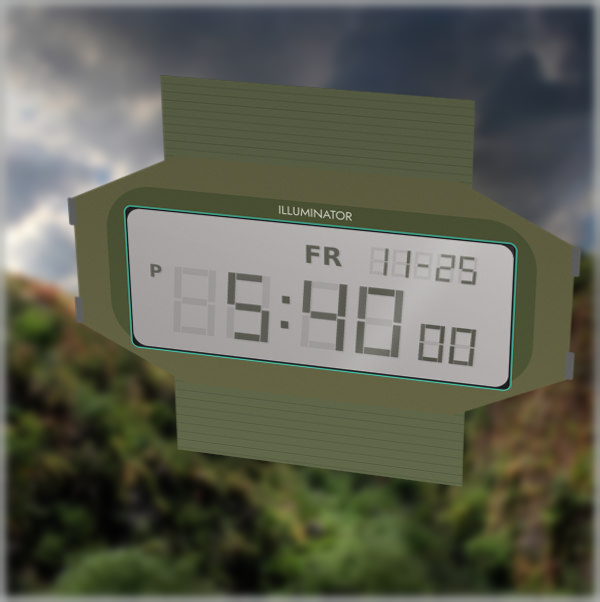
5,40,00
